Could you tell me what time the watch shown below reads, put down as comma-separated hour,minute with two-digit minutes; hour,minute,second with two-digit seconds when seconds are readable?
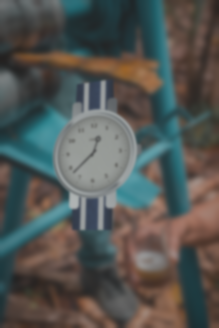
12,38
